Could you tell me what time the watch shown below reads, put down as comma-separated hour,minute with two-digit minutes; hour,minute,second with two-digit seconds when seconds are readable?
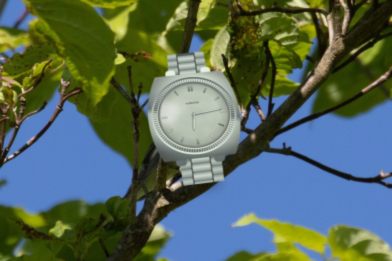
6,14
